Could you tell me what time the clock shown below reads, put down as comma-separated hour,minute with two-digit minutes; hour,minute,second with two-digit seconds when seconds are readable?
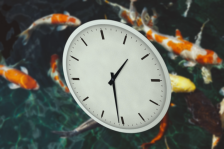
1,31
